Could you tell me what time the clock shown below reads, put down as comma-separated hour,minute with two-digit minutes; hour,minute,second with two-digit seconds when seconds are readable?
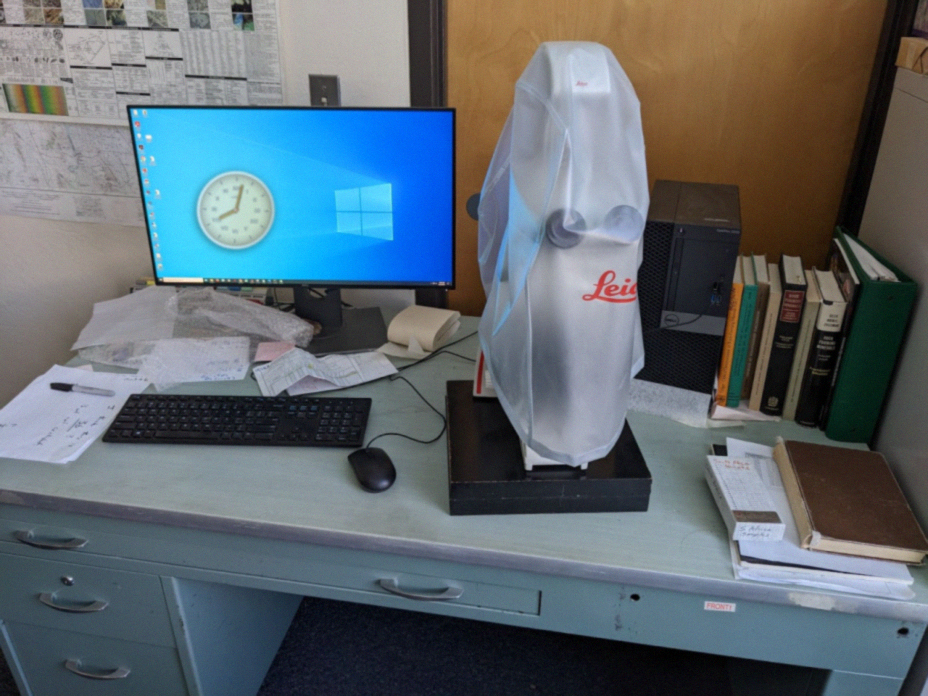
8,02
